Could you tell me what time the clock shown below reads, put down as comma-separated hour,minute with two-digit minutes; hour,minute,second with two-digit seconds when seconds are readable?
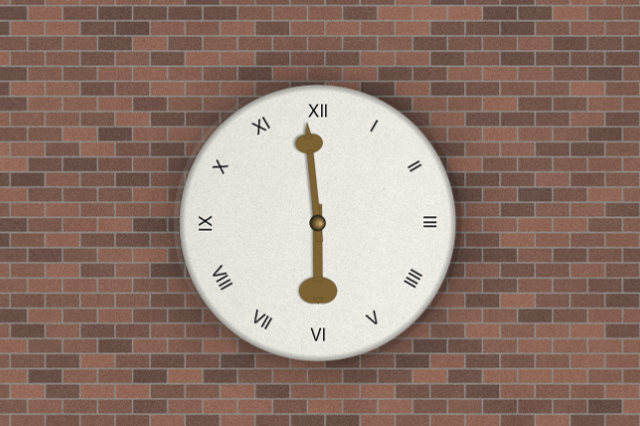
5,59
